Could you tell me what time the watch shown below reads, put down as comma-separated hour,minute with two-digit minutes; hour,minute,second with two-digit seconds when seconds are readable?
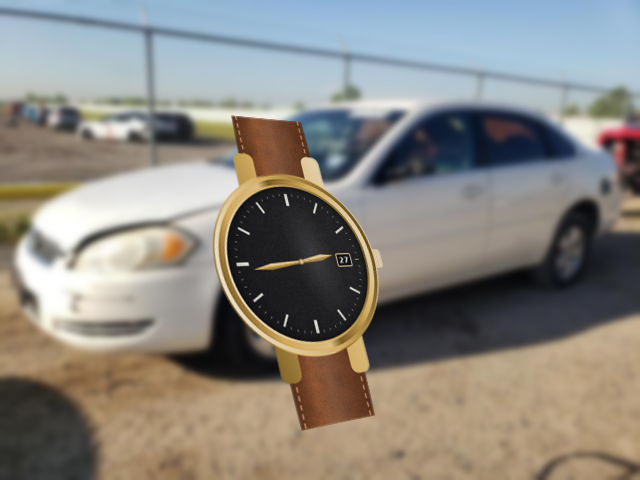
2,44
